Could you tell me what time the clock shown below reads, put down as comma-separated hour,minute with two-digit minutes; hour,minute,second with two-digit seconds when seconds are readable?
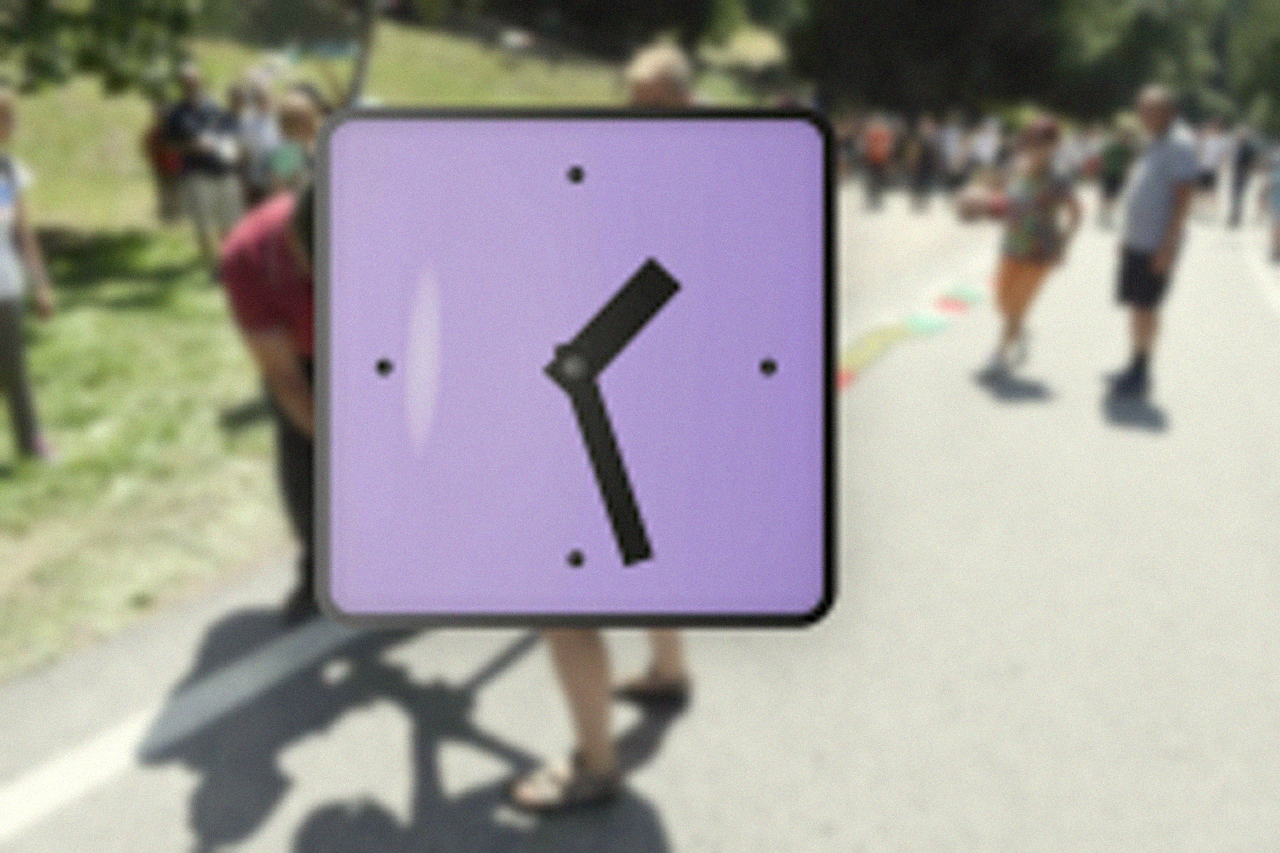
1,27
